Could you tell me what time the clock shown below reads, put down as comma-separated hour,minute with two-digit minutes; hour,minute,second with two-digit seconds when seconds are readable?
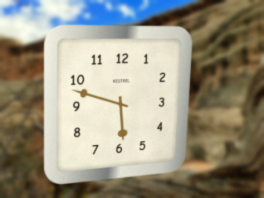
5,48
